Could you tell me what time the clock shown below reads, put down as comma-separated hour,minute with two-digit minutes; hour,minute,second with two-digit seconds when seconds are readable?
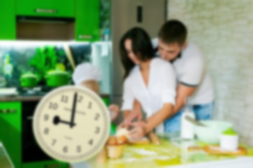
8,59
